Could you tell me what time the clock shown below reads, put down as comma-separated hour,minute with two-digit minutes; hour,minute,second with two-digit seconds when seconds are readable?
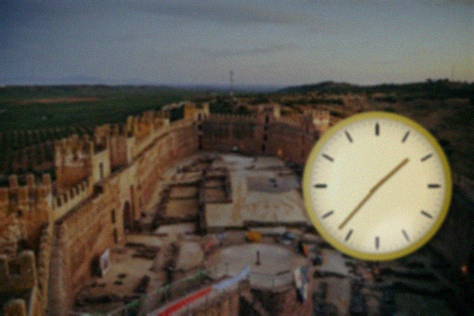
1,37
